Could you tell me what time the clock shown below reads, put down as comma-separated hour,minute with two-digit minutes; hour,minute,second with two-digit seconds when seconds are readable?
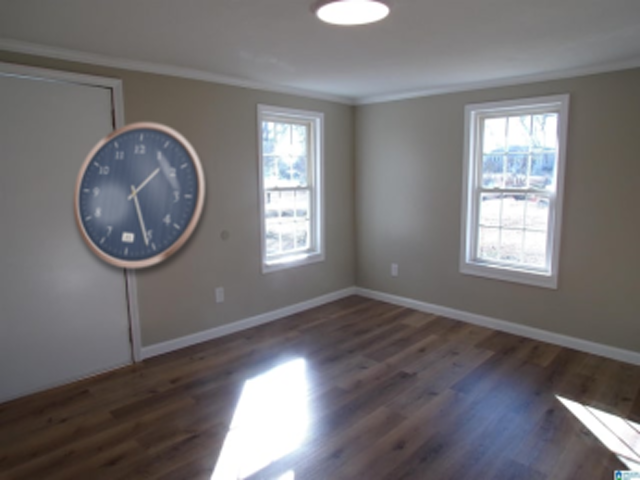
1,26
